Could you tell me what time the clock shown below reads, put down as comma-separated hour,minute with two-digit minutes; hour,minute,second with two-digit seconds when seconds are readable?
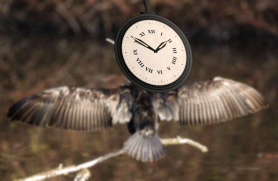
1,51
